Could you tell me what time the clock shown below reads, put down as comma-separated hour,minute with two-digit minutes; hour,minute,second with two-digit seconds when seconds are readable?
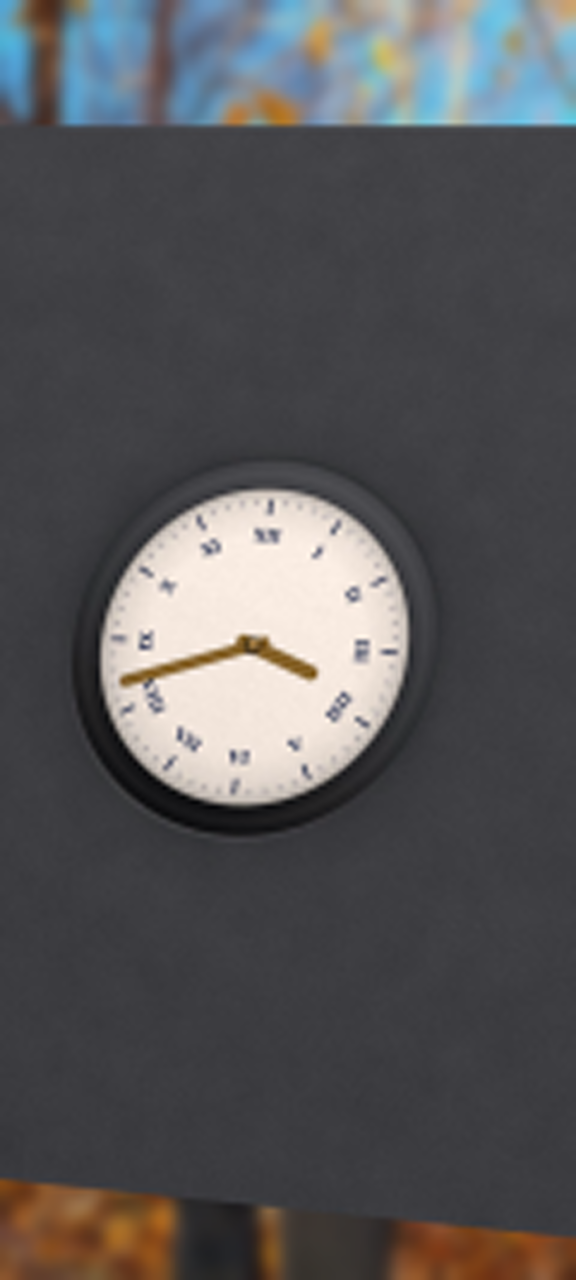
3,42
